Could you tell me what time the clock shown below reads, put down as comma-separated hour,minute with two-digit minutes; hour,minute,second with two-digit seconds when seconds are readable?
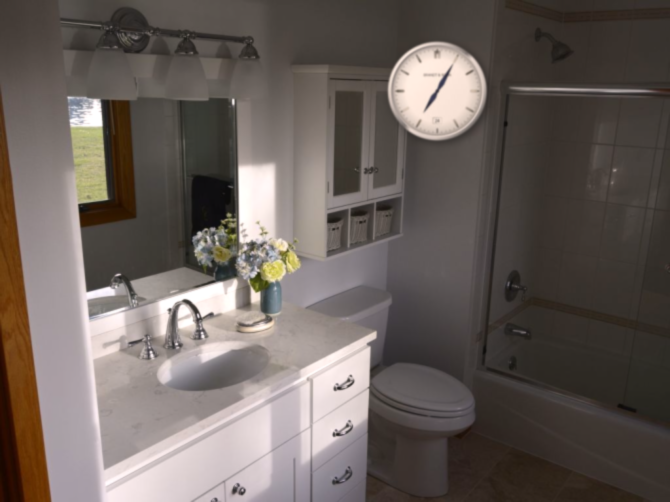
7,05
